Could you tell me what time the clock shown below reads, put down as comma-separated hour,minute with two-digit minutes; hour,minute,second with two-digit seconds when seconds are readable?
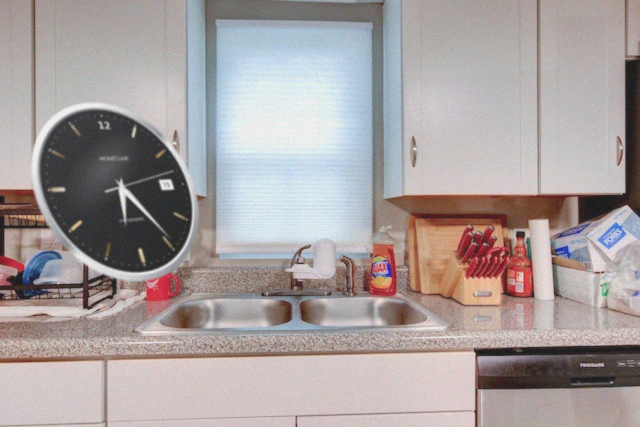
6,24,13
